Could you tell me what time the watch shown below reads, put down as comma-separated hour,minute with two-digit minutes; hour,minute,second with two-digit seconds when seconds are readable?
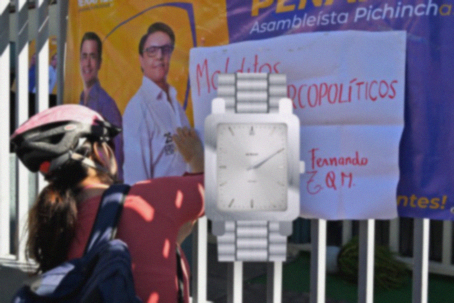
2,10
